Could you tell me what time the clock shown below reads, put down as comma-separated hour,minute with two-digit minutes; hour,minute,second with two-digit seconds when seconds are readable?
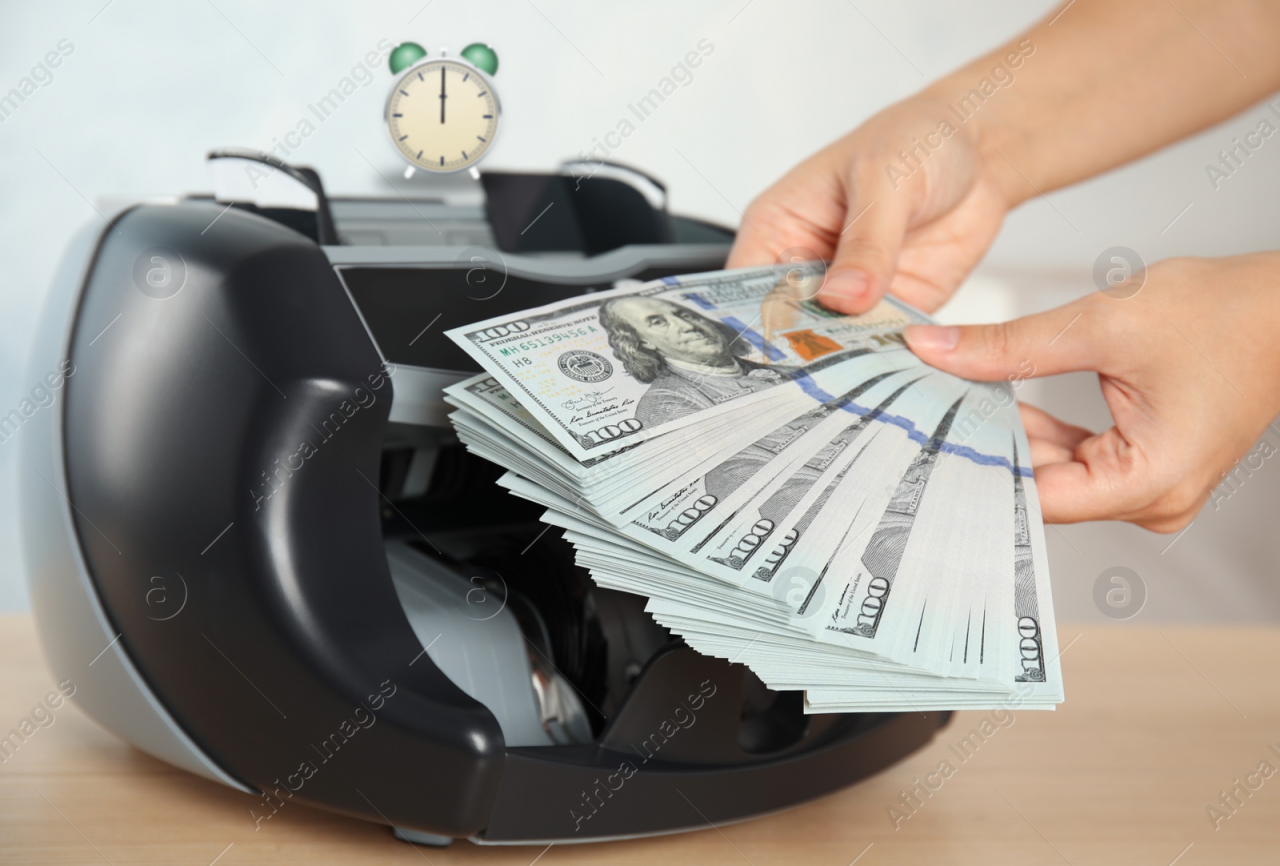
12,00
